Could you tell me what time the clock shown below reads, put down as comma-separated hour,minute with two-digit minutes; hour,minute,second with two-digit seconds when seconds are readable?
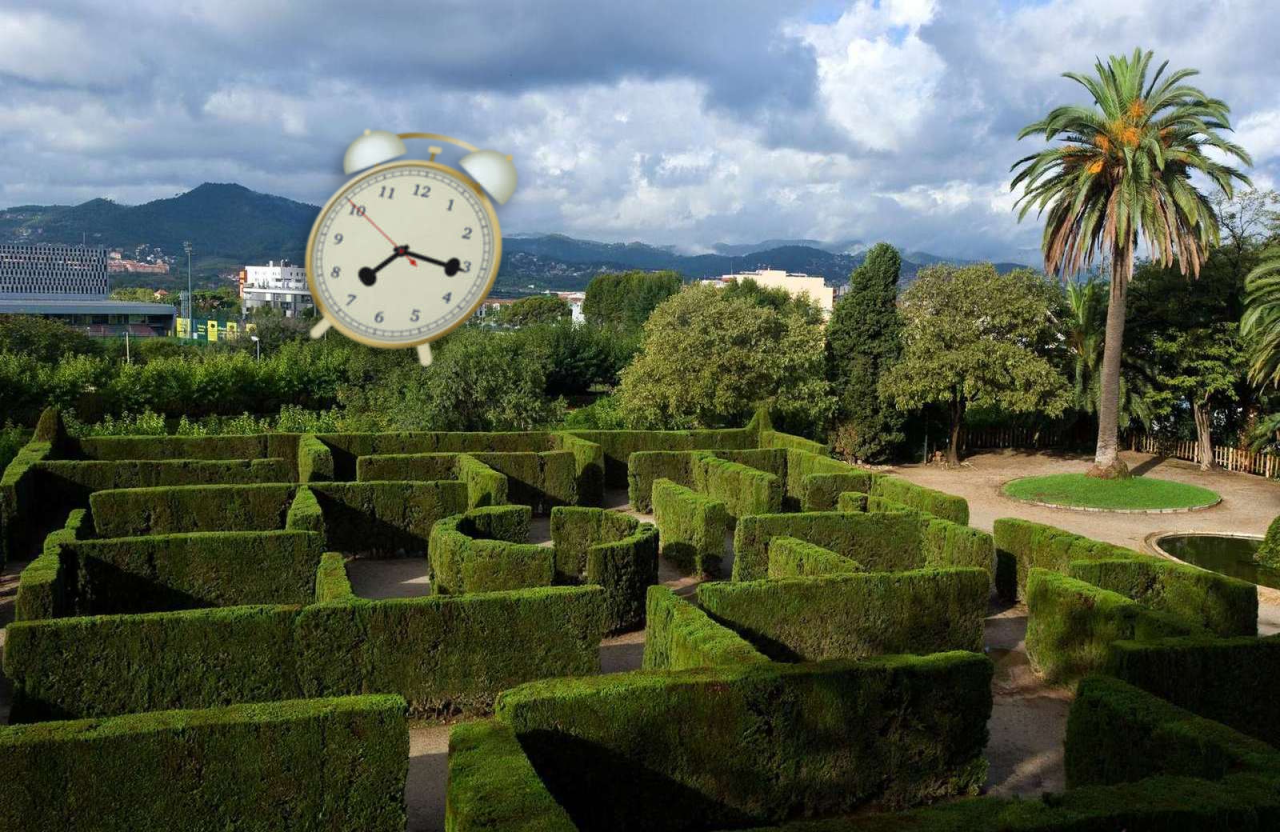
7,15,50
